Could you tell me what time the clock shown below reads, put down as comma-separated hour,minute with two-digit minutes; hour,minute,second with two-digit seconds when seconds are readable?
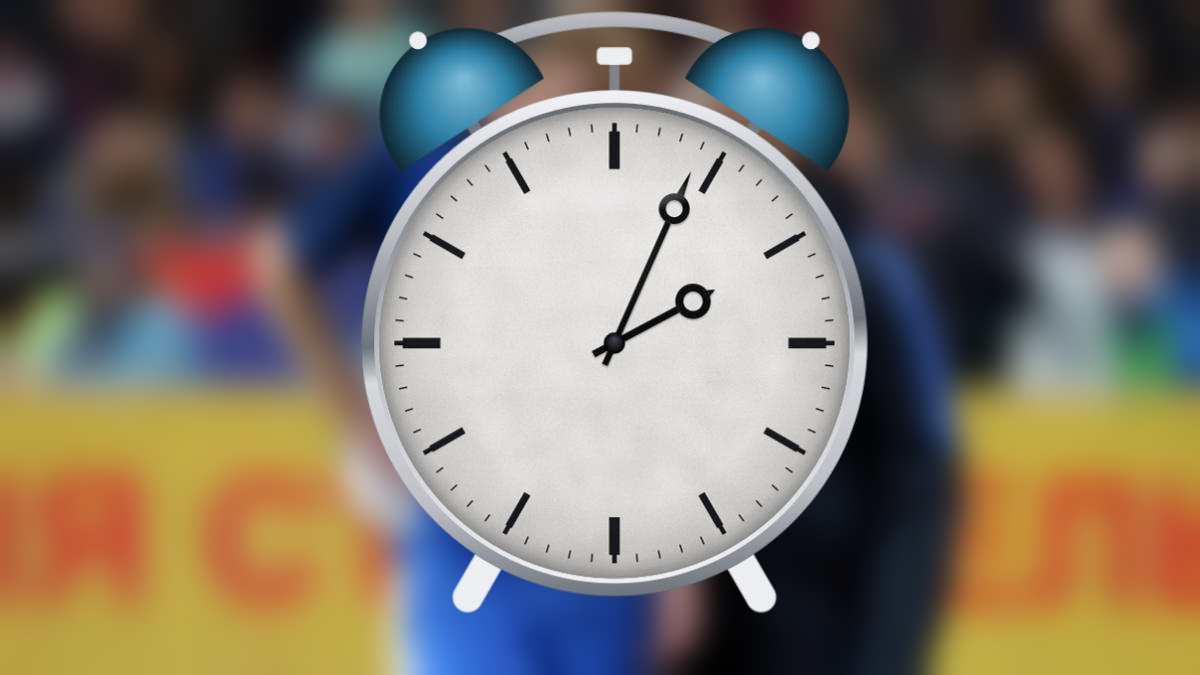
2,04
